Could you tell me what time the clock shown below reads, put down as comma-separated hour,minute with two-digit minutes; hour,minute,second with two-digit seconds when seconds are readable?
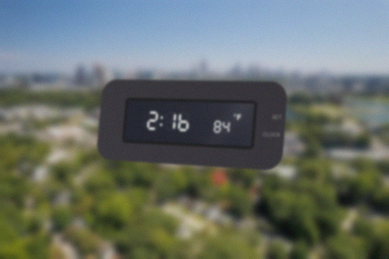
2,16
